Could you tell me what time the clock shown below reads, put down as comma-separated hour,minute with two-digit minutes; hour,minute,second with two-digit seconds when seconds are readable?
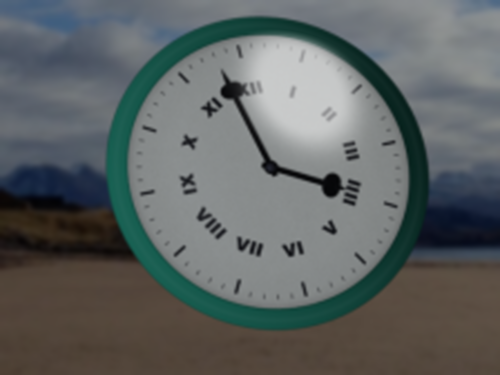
3,58
